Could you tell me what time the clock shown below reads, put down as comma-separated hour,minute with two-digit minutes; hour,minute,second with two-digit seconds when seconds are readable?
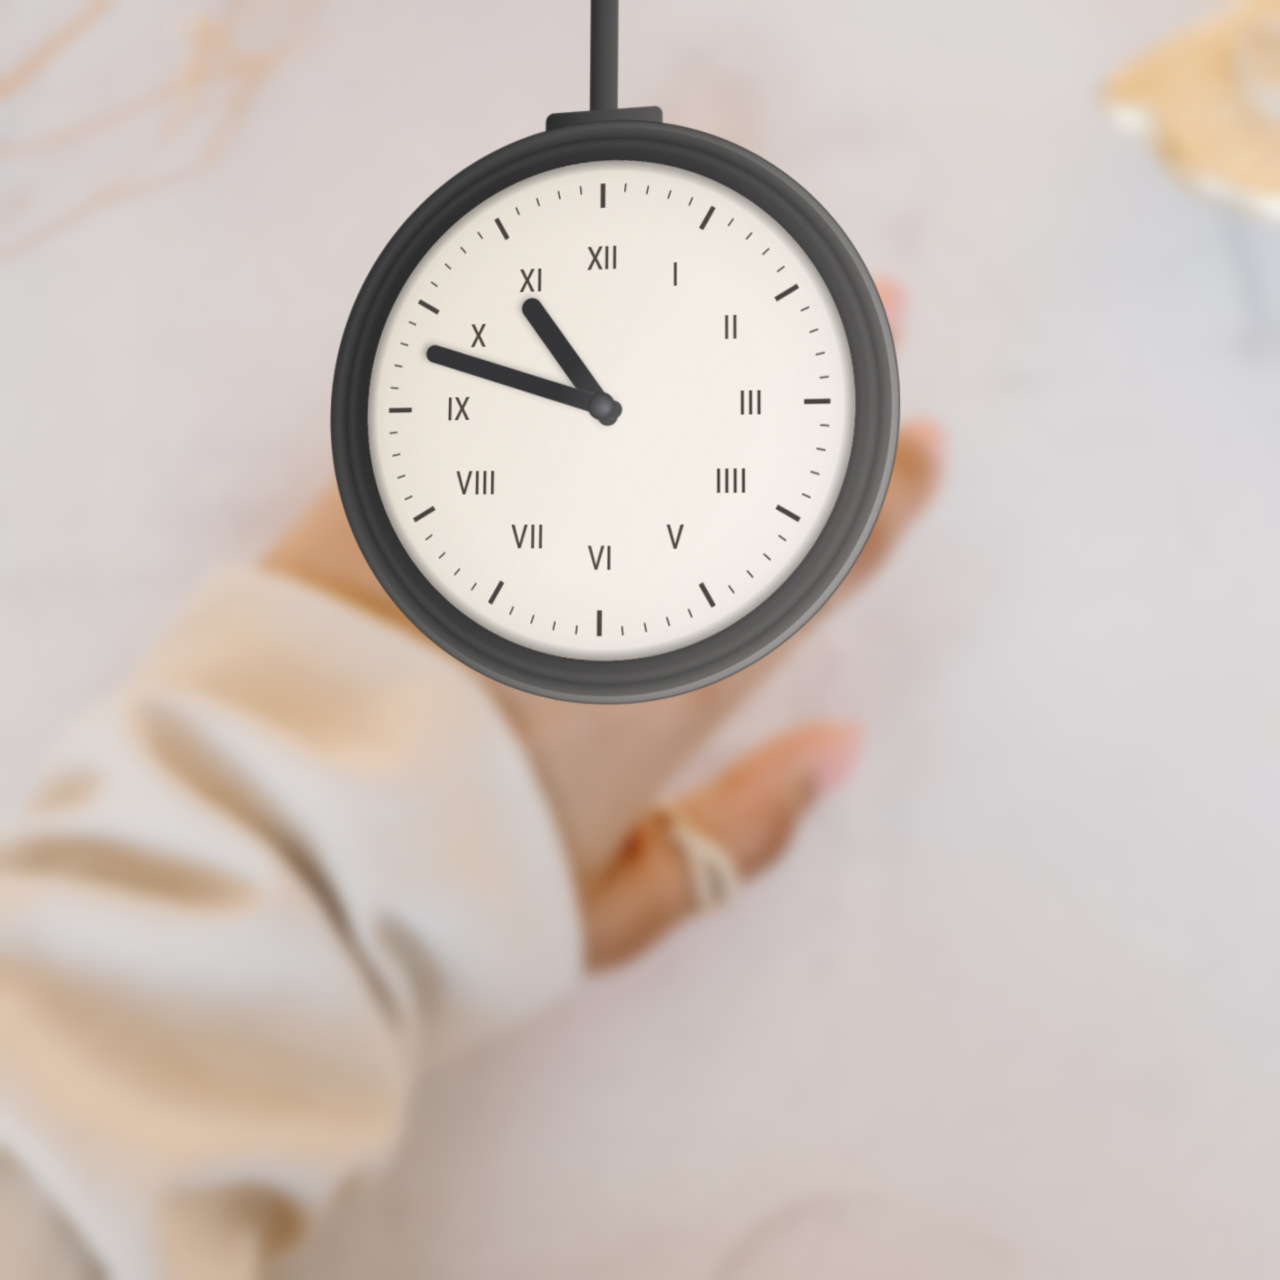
10,48
